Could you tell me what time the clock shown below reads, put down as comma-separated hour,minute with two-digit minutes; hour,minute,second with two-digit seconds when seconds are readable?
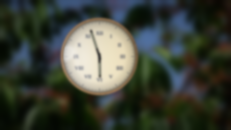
5,57
